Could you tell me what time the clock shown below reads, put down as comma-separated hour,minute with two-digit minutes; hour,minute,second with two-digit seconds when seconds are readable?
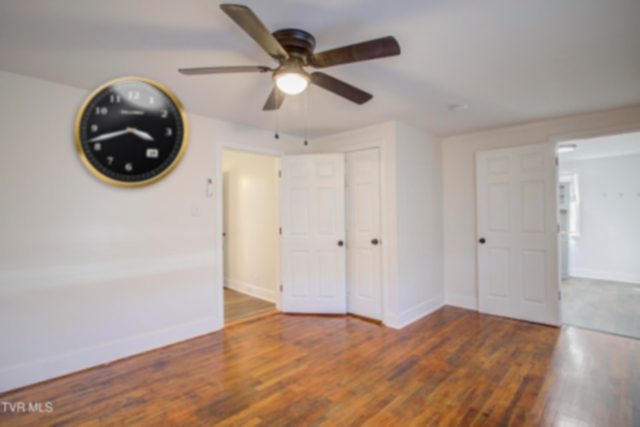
3,42
